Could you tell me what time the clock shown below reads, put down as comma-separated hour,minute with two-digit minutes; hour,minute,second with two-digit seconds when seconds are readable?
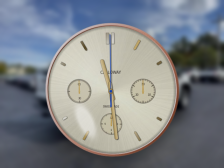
11,29
